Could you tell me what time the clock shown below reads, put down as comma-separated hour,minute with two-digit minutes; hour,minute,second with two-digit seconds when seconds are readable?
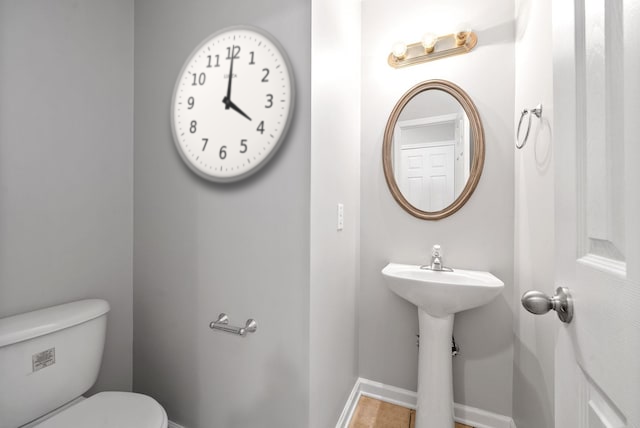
4,00
